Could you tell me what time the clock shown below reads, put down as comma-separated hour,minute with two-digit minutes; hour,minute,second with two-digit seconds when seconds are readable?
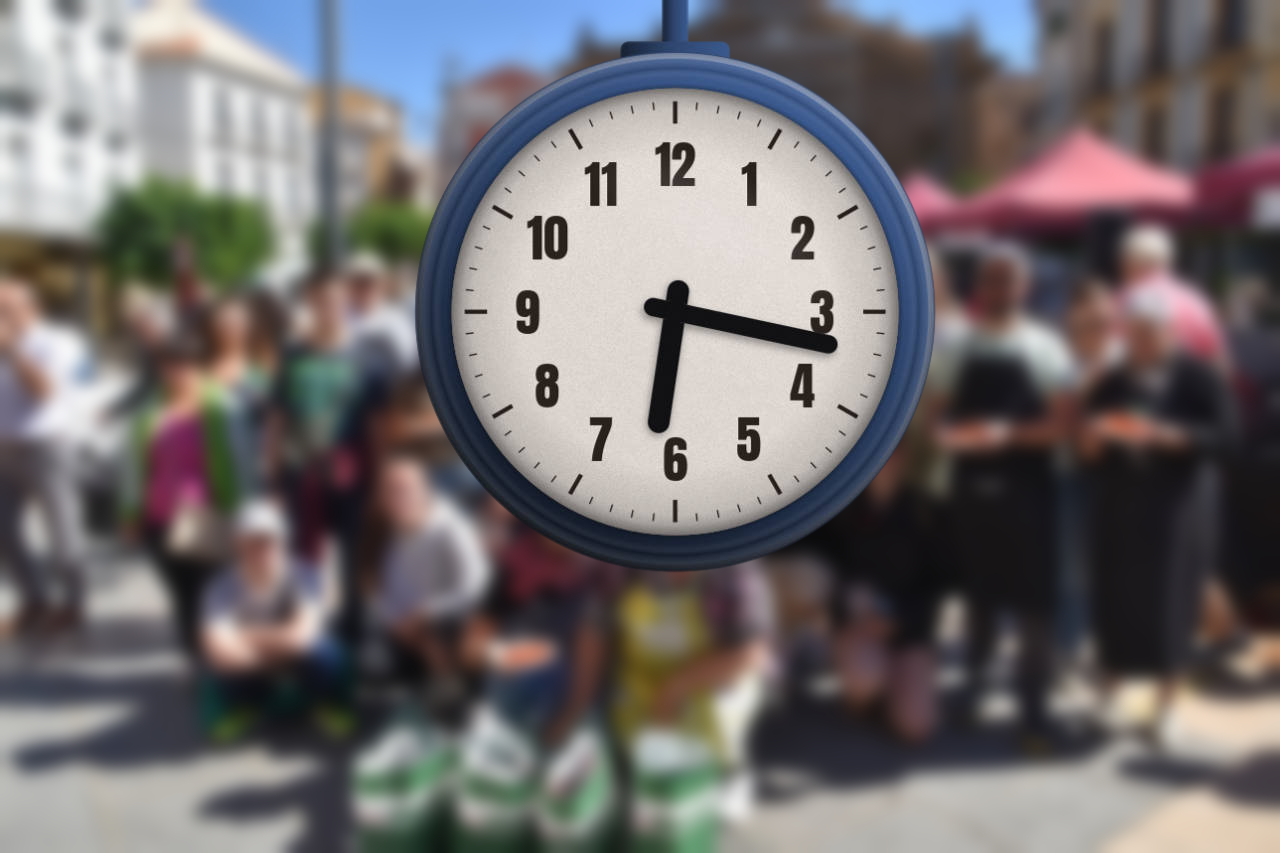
6,17
